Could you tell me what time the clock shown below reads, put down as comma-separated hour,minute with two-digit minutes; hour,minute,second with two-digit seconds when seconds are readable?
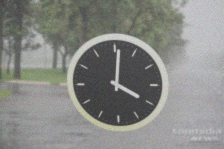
4,01
